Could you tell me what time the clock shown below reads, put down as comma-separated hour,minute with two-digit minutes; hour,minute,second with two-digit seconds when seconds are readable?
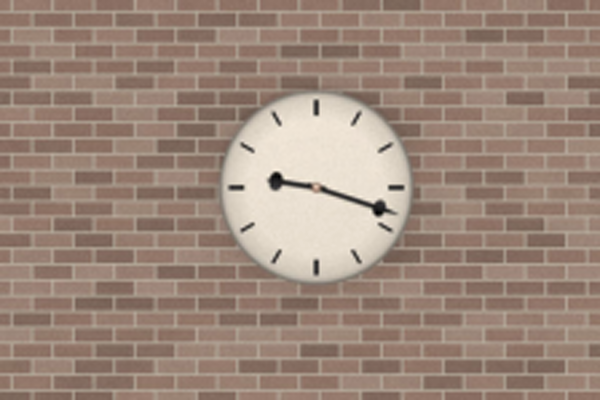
9,18
